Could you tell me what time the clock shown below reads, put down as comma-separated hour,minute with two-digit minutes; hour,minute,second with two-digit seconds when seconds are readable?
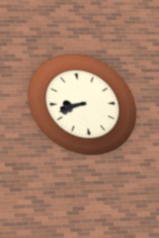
8,42
